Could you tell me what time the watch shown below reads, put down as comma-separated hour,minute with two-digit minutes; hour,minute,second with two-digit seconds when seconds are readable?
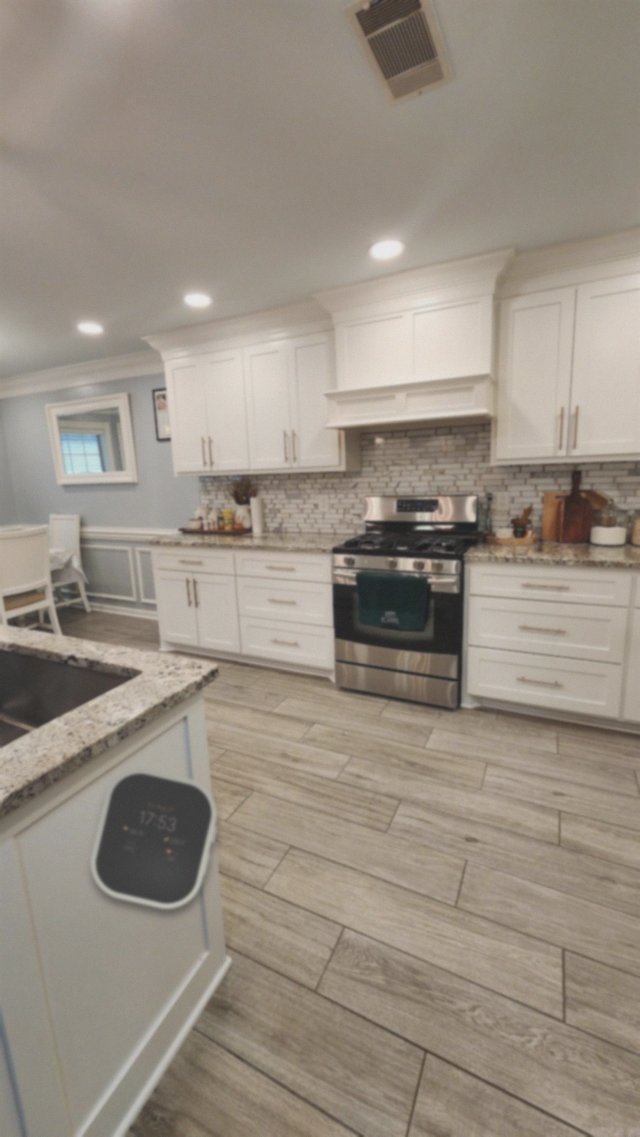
17,53
